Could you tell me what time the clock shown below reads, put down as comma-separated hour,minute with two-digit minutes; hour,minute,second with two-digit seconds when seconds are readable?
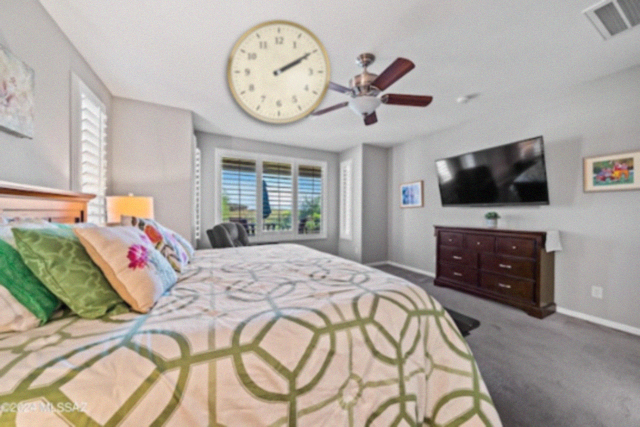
2,10
